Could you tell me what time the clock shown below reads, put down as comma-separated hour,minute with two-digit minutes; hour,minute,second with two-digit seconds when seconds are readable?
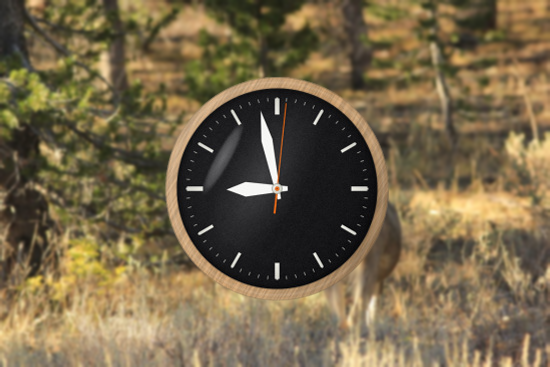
8,58,01
